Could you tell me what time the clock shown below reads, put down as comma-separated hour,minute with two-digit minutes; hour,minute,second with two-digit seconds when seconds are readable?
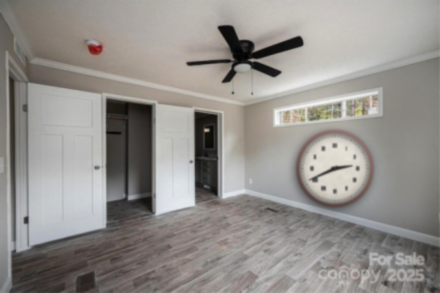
2,41
